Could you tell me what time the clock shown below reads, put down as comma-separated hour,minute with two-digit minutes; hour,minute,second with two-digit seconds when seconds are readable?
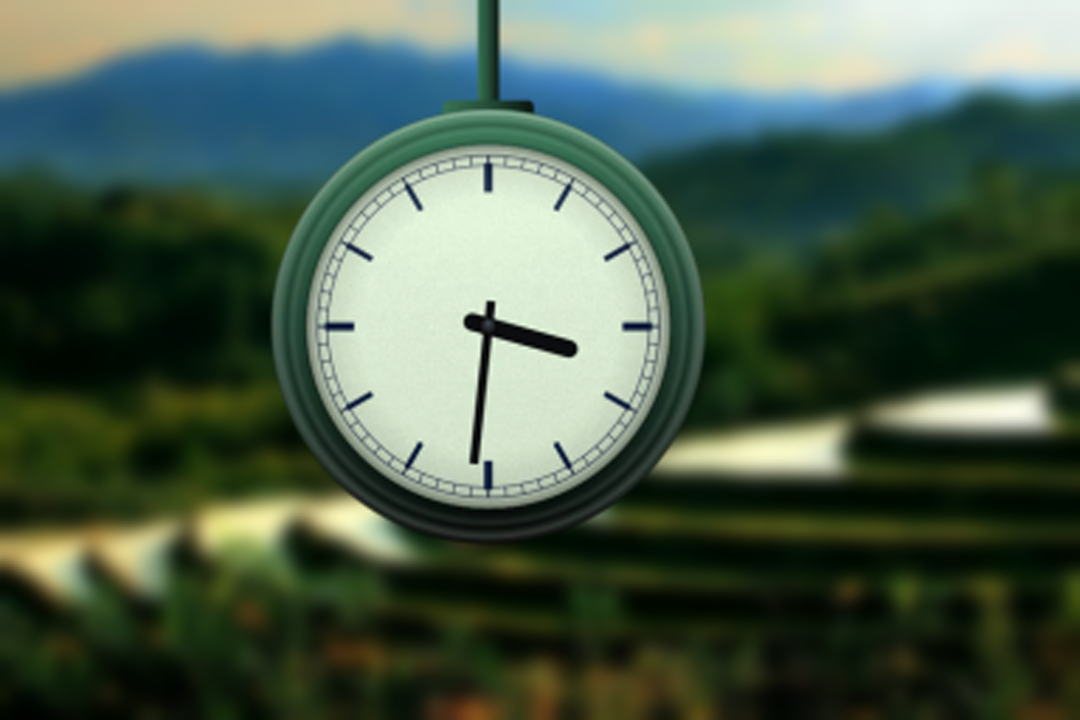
3,31
